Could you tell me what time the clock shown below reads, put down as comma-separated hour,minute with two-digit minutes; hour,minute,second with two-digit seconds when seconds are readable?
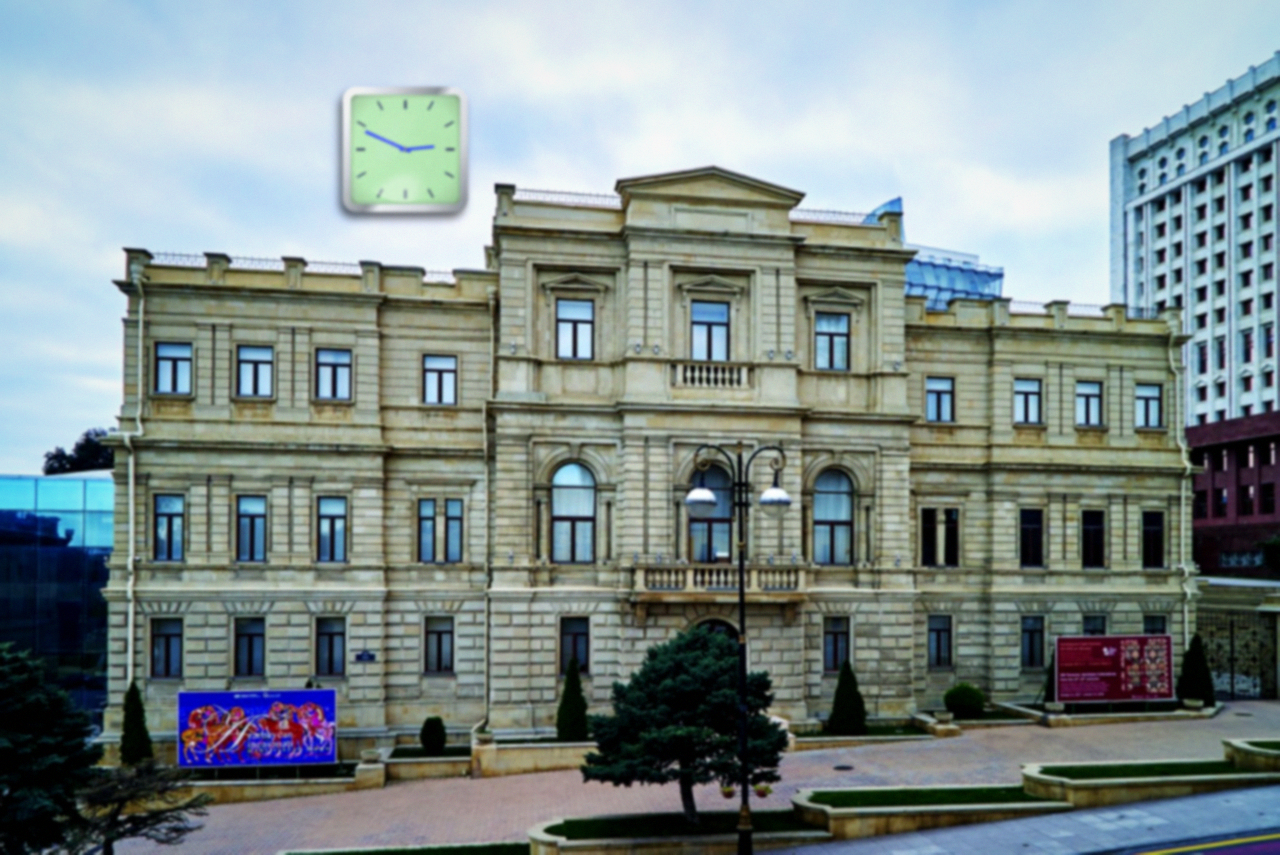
2,49
